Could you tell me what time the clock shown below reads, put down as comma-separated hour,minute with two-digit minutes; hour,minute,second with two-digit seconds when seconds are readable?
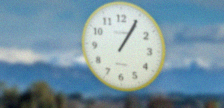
1,05
